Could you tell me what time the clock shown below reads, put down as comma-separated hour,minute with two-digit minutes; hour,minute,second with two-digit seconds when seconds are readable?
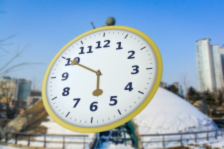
5,50
